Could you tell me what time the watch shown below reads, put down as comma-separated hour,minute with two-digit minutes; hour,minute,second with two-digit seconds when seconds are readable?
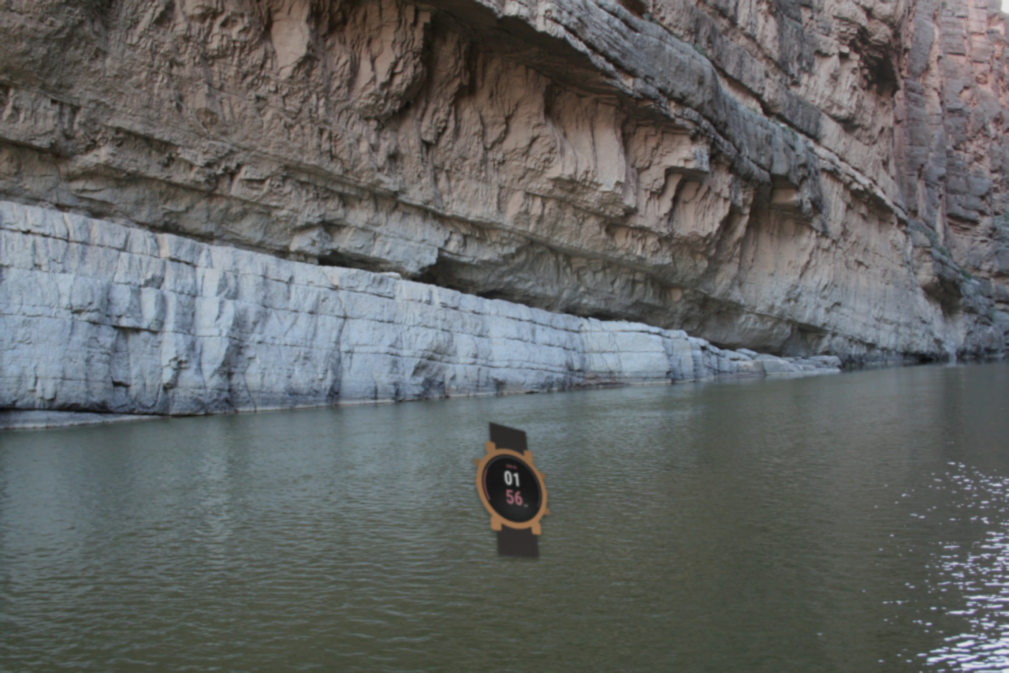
1,56
